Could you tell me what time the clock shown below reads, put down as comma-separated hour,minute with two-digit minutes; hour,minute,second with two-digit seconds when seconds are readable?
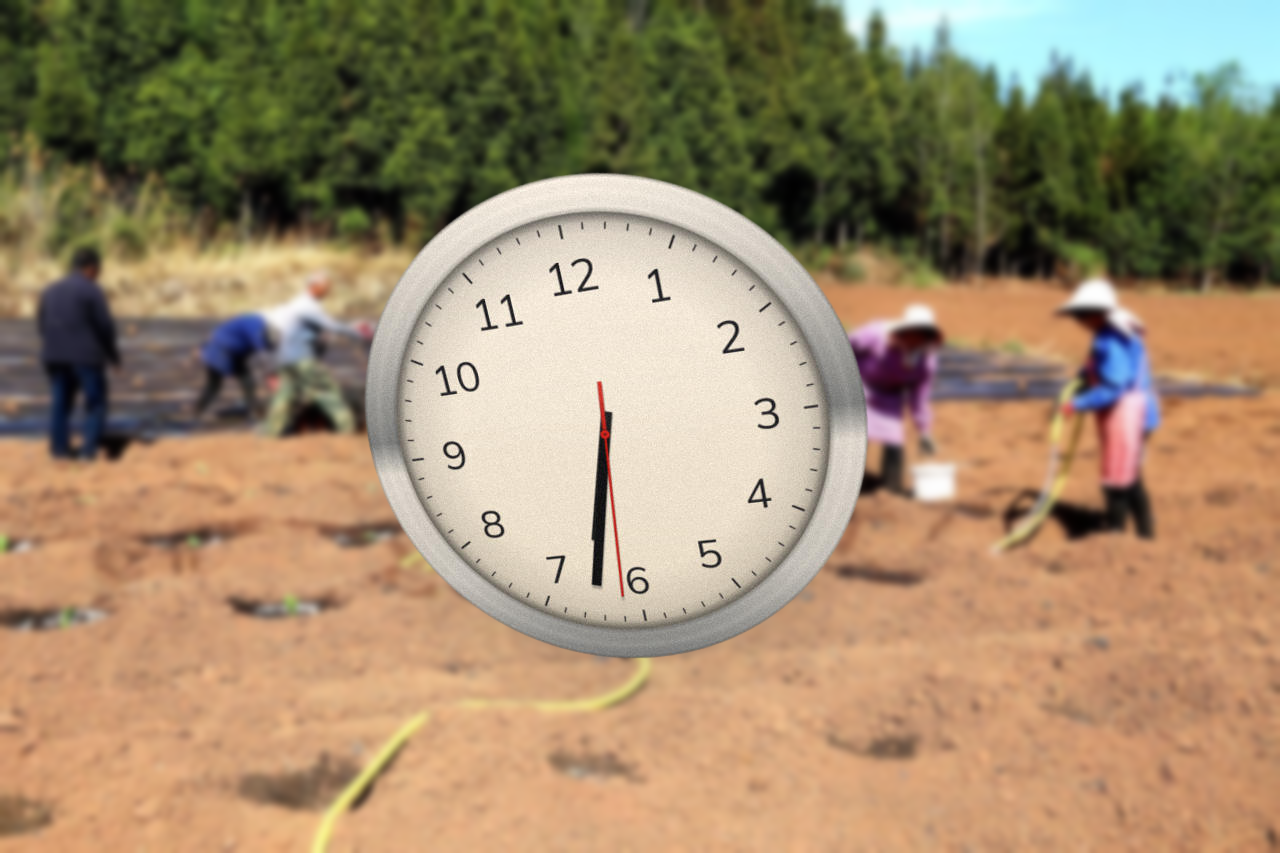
6,32,31
